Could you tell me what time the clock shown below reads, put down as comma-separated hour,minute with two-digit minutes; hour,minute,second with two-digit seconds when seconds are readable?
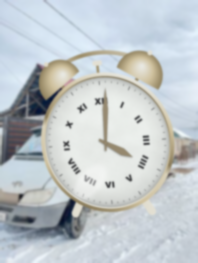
4,01
